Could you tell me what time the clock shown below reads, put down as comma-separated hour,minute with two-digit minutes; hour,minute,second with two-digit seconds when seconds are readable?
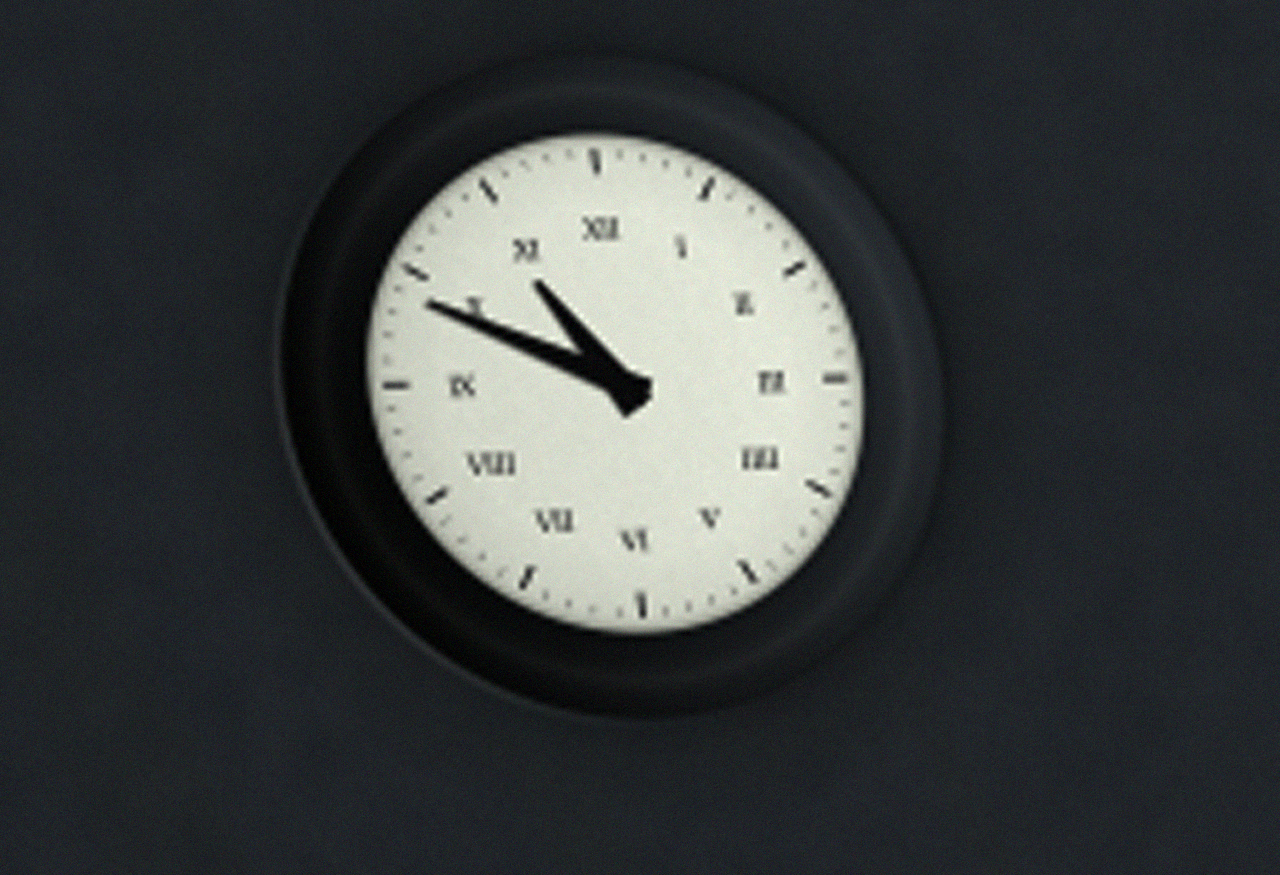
10,49
